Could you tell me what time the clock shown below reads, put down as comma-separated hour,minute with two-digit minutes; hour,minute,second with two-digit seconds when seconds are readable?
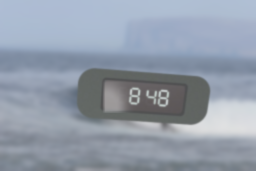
8,48
